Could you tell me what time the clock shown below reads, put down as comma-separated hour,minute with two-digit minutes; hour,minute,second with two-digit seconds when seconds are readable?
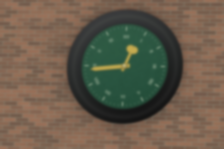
12,44
